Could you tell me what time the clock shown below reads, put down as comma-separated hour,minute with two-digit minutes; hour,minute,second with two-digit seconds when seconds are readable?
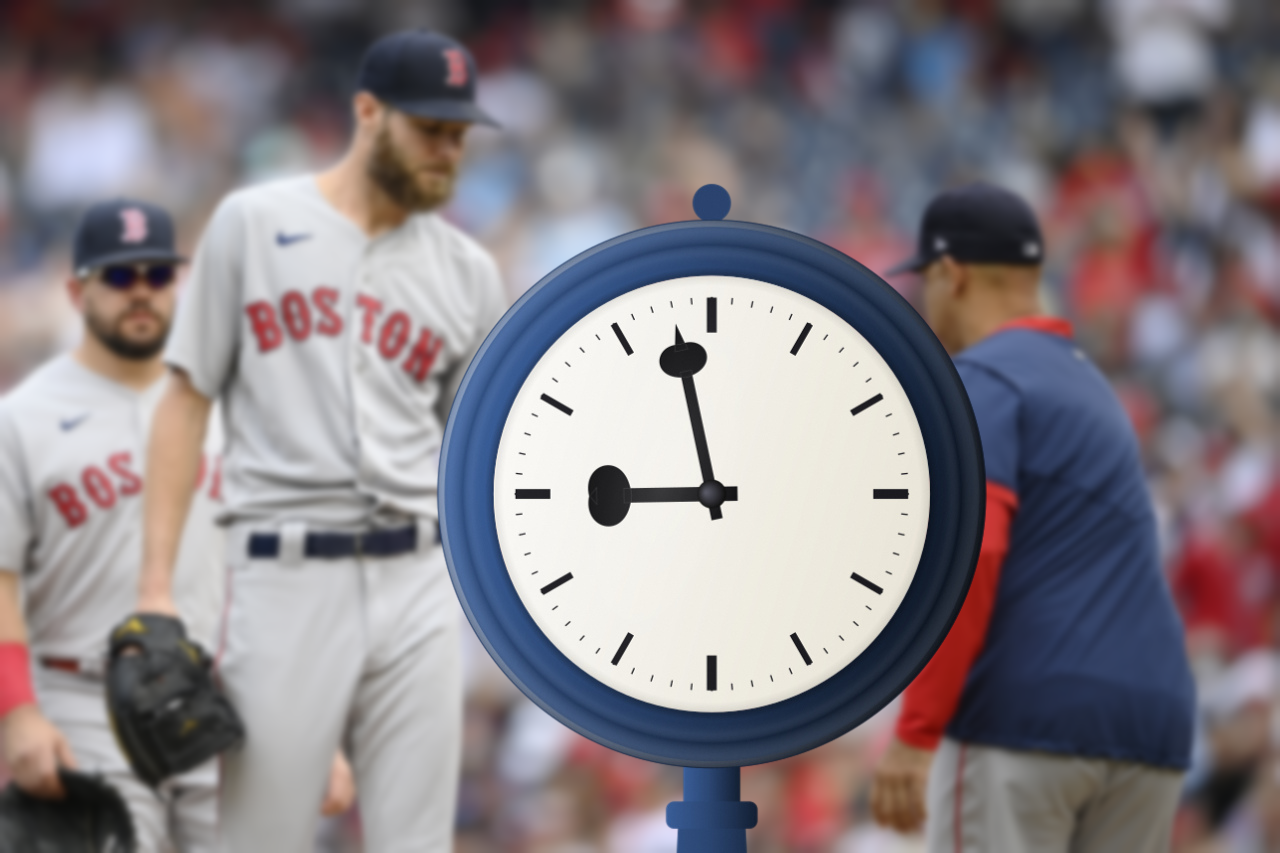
8,58
